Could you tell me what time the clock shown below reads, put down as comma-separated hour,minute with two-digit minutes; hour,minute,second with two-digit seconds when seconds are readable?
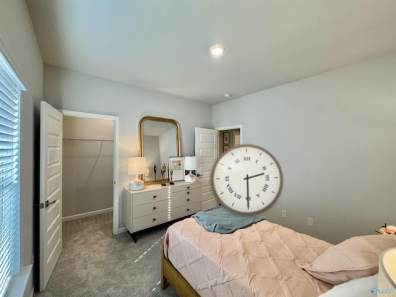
2,30
